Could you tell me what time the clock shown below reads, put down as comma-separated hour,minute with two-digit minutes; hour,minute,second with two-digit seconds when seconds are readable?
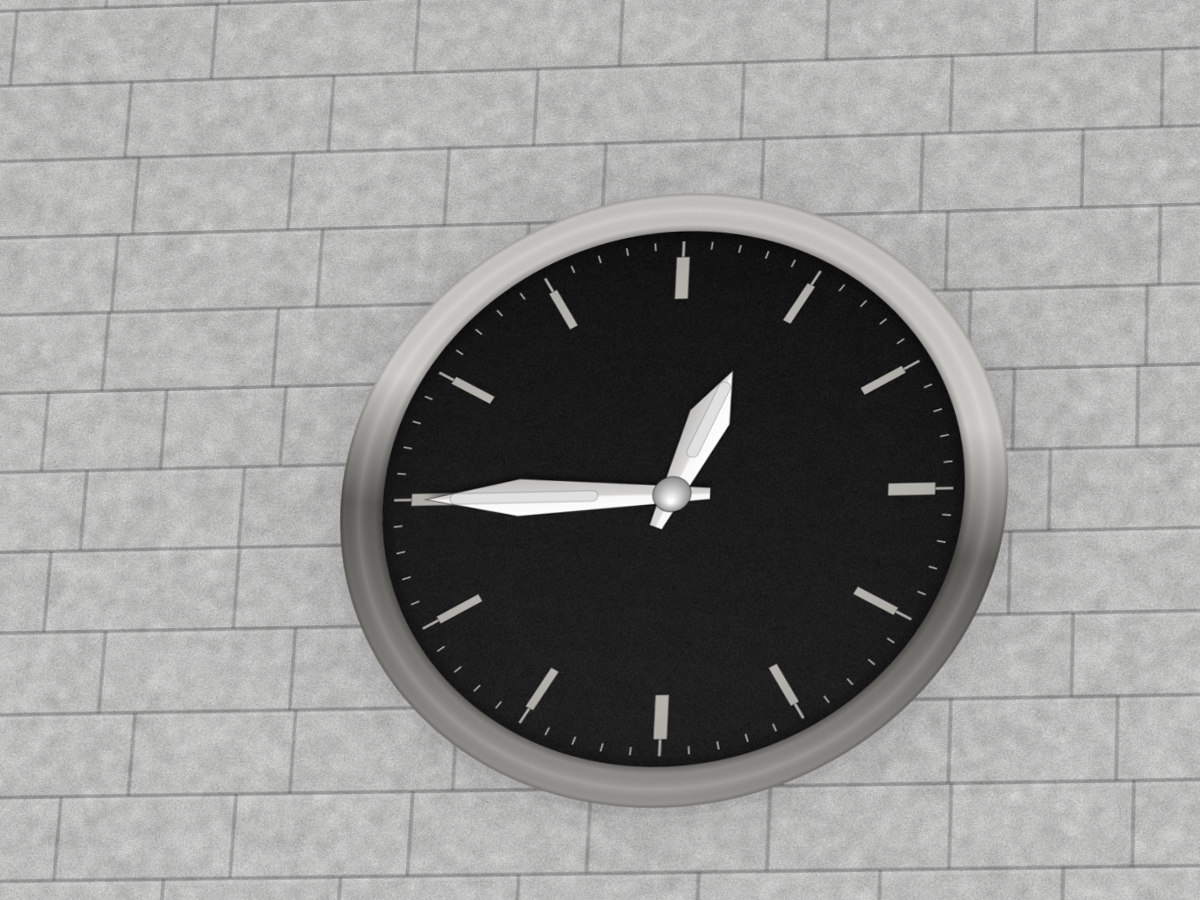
12,45
